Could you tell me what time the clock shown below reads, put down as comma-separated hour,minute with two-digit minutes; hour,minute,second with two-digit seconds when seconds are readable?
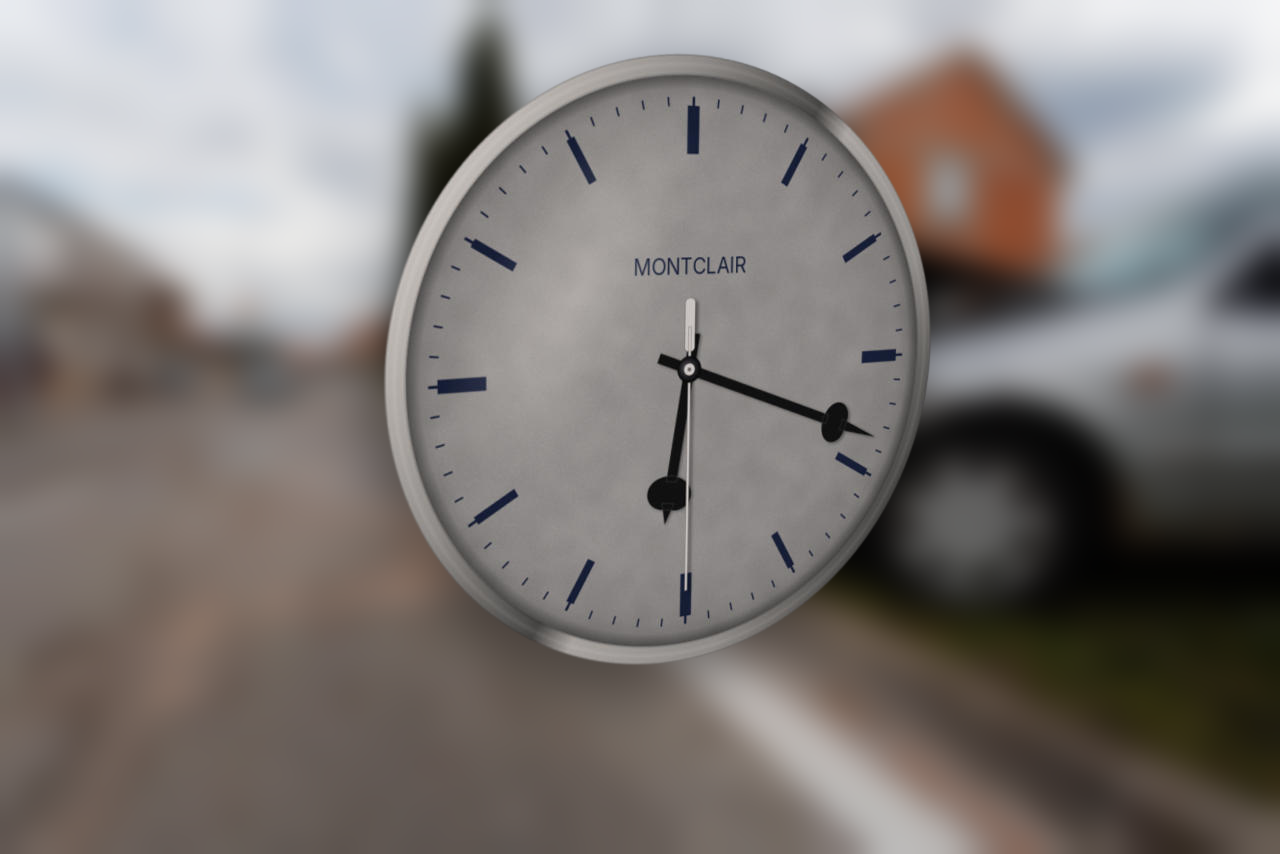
6,18,30
